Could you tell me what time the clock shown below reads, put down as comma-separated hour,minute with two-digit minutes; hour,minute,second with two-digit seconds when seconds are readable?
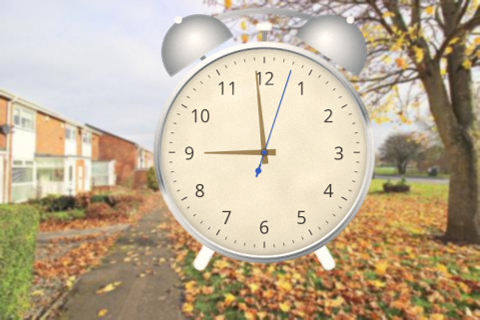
8,59,03
